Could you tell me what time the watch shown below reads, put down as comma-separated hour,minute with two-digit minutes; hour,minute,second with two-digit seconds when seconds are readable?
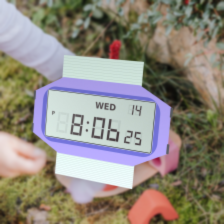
8,06,25
